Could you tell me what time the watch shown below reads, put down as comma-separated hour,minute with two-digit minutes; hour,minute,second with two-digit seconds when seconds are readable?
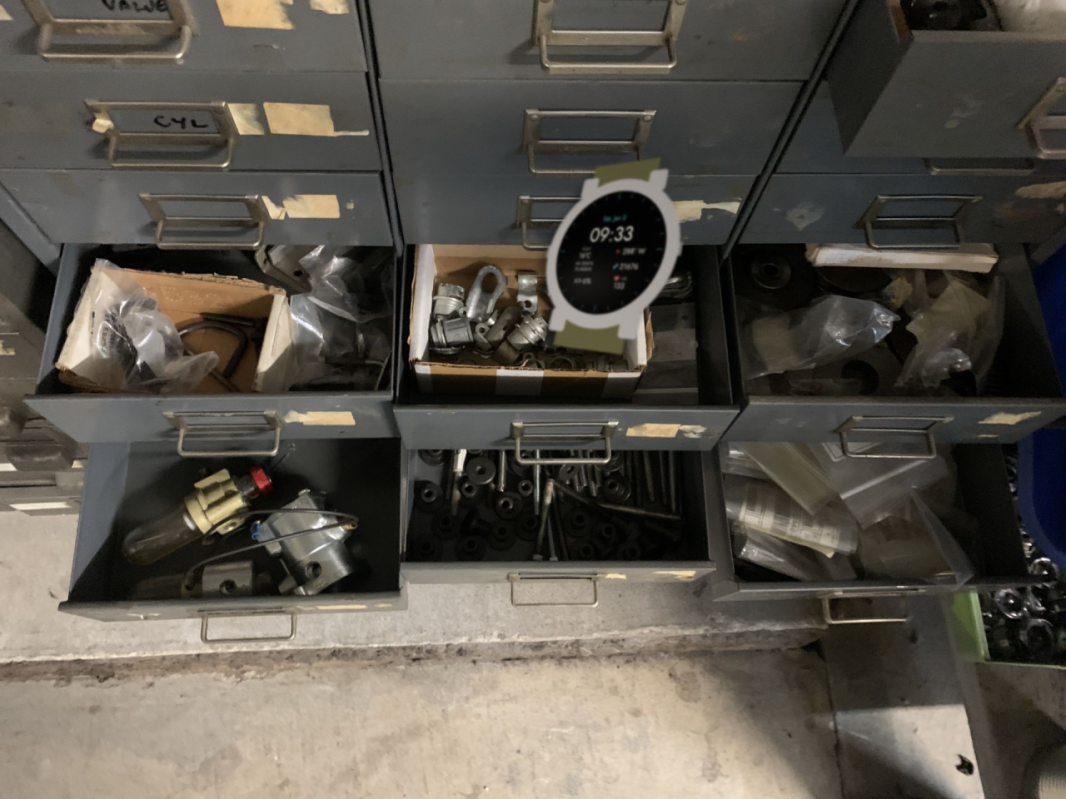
9,33
